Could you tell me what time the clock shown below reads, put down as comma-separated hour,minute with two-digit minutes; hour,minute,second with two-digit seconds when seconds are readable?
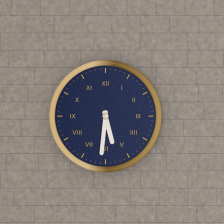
5,31
